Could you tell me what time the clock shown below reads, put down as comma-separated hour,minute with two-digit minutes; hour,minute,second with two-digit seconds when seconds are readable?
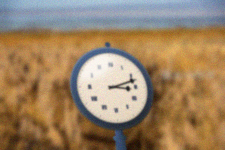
3,12
